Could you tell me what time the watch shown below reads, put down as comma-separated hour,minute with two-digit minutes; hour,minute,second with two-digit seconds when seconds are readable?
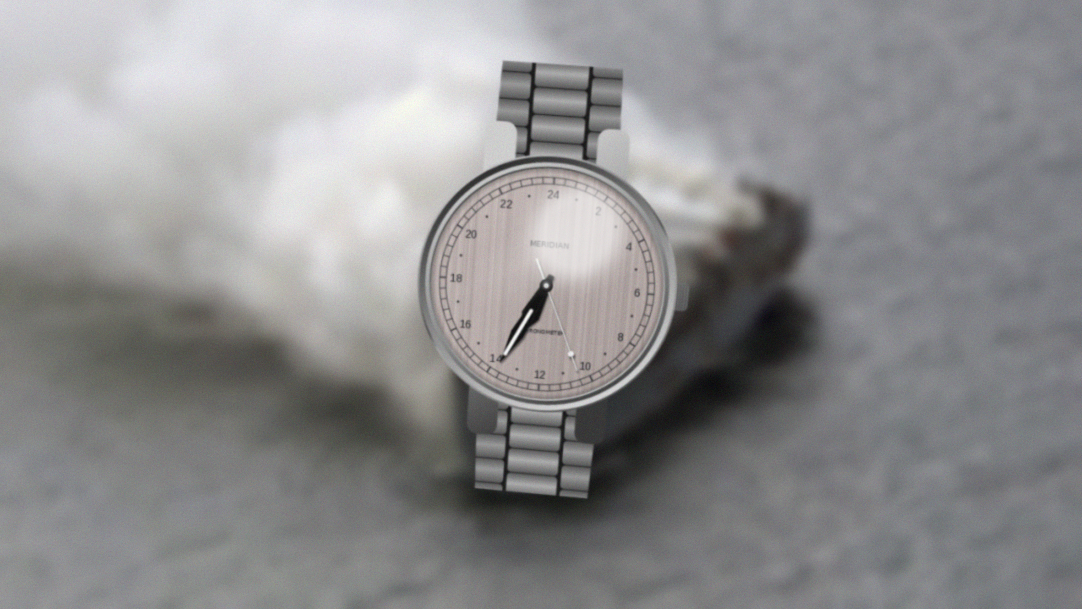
13,34,26
